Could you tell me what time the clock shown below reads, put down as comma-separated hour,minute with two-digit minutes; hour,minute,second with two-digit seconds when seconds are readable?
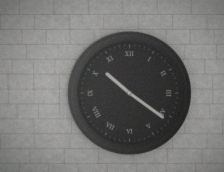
10,21
